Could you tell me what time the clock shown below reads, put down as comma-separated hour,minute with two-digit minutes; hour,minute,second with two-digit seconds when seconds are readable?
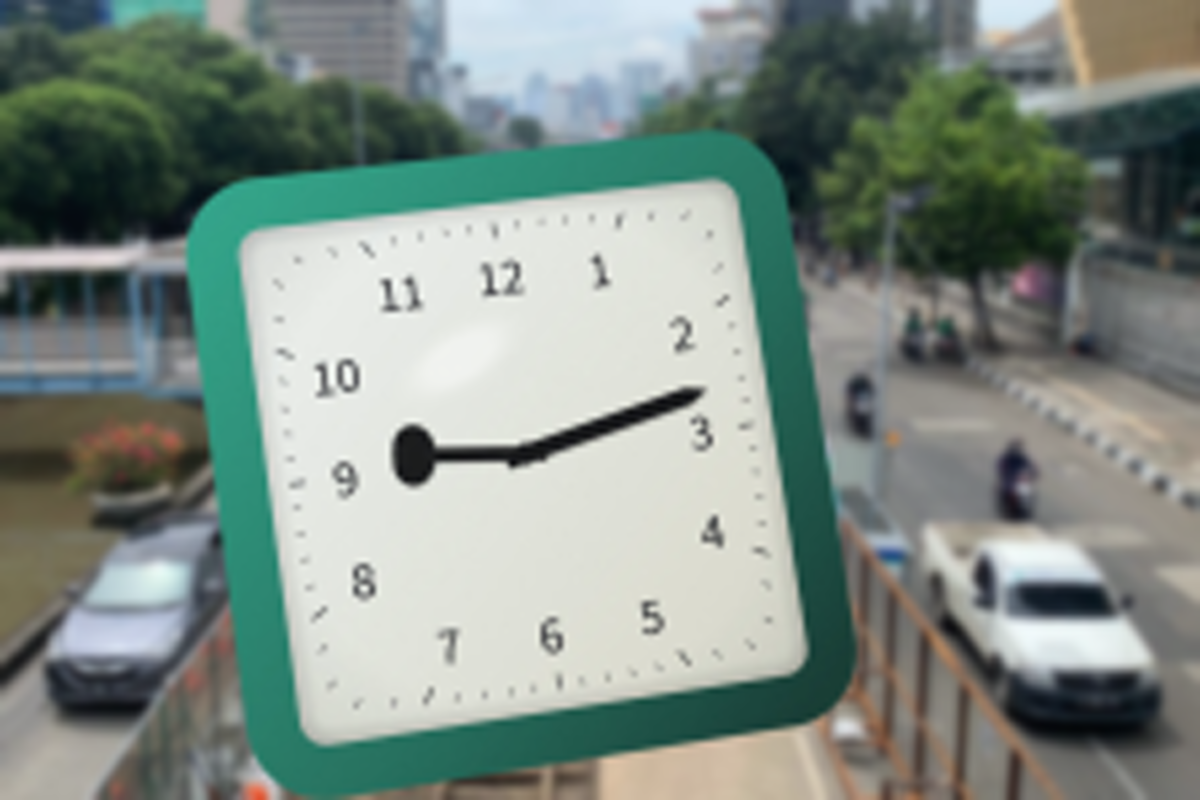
9,13
